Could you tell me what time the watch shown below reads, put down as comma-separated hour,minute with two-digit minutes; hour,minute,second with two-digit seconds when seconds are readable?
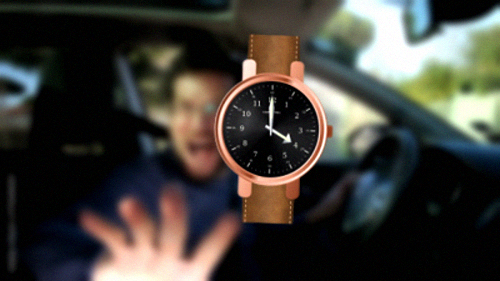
4,00
